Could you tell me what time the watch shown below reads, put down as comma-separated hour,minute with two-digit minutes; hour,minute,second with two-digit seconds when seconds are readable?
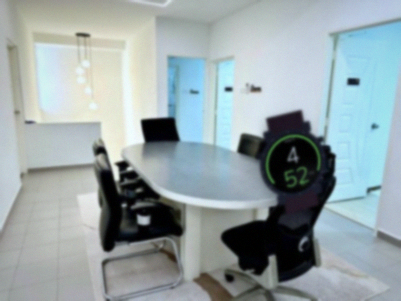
4,52
